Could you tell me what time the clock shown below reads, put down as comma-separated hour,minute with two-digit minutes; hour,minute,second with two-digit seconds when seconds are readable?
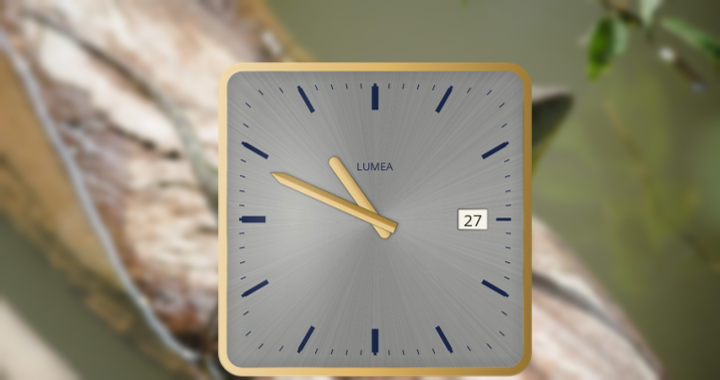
10,49
